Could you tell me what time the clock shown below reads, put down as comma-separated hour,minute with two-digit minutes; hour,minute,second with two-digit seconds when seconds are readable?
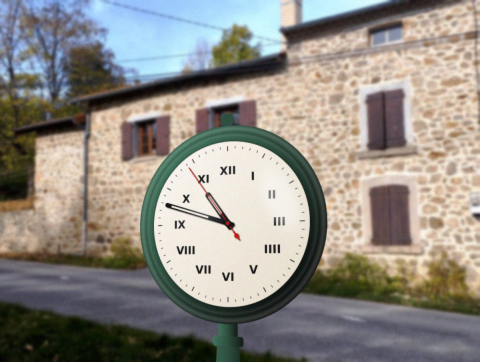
10,47,54
